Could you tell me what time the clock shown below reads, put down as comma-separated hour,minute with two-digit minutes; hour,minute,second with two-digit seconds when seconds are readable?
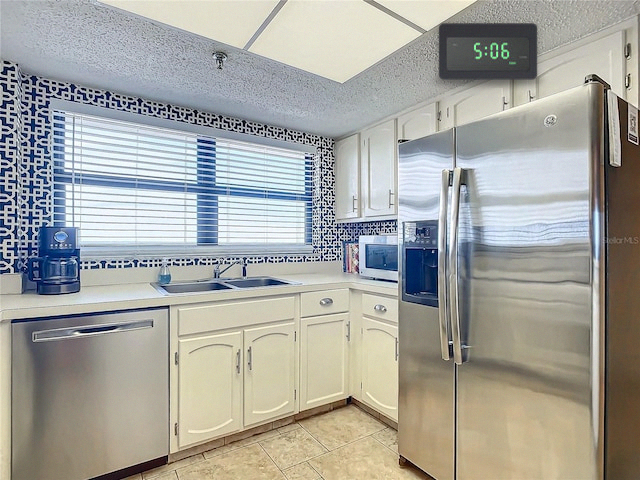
5,06
